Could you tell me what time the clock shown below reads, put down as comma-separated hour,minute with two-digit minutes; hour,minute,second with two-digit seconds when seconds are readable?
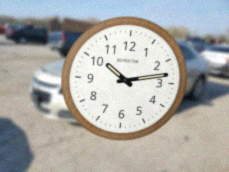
10,13
